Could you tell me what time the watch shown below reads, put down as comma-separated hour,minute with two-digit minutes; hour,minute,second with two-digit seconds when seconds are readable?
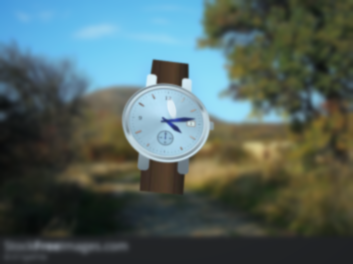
4,13
